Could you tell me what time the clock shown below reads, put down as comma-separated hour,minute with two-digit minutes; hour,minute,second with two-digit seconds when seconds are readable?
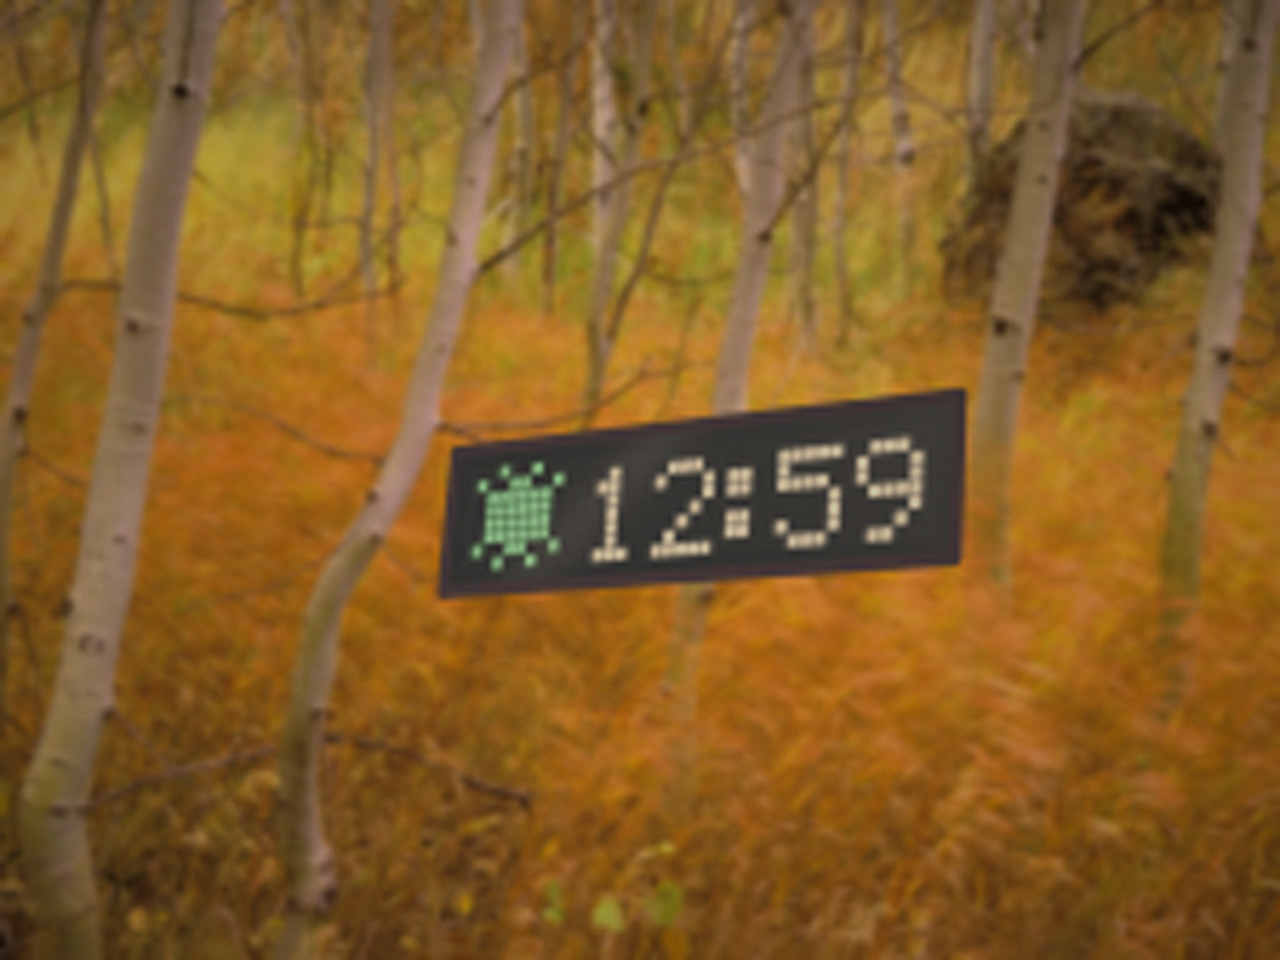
12,59
